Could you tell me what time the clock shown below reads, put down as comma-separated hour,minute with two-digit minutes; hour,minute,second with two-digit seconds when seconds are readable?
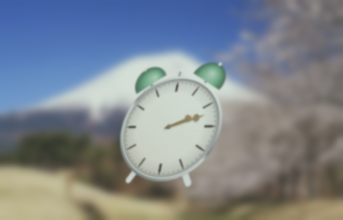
2,12
